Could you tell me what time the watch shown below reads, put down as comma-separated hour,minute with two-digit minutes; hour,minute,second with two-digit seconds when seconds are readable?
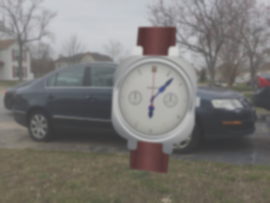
6,07
